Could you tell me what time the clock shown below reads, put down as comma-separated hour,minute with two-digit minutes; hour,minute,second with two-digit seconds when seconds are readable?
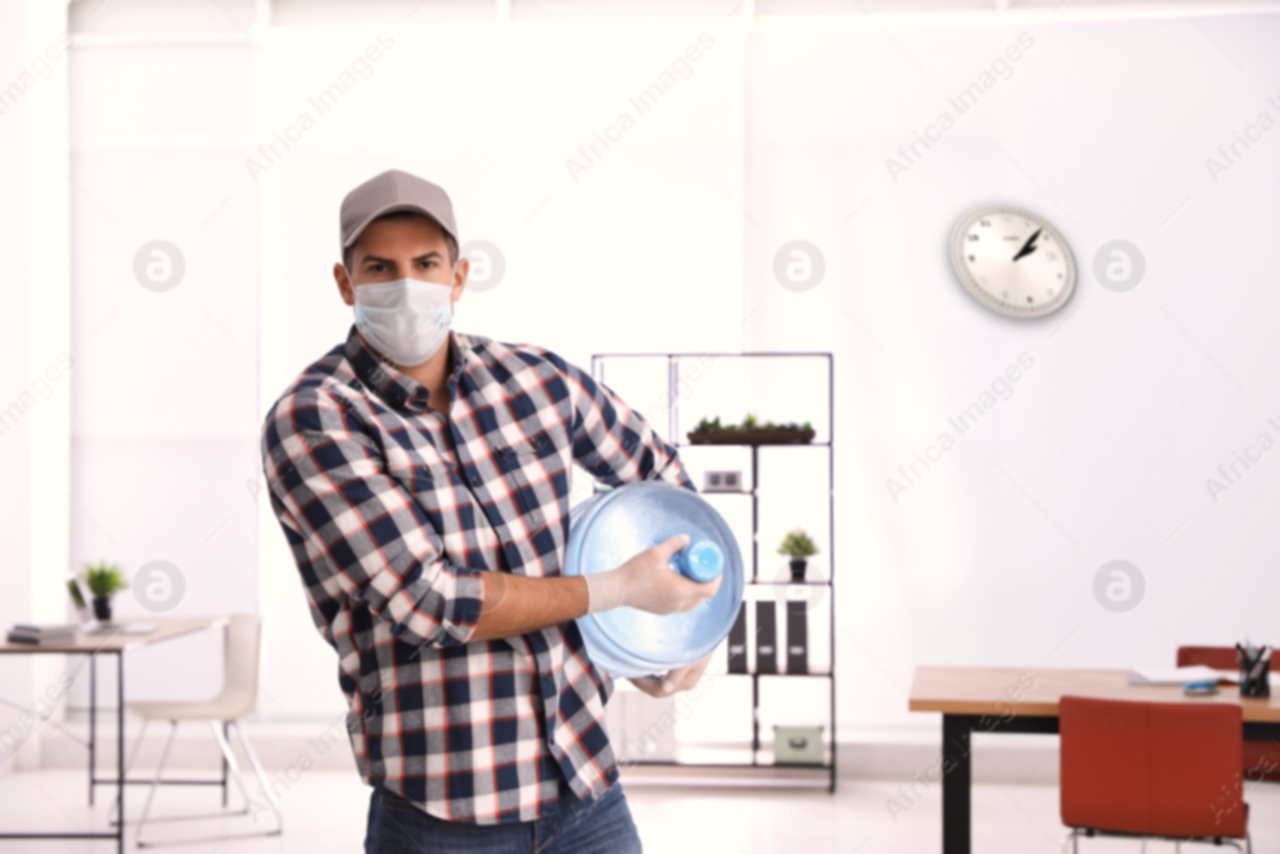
2,08
